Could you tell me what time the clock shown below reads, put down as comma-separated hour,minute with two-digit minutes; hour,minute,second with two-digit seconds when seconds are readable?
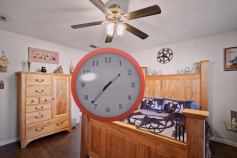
1,37
